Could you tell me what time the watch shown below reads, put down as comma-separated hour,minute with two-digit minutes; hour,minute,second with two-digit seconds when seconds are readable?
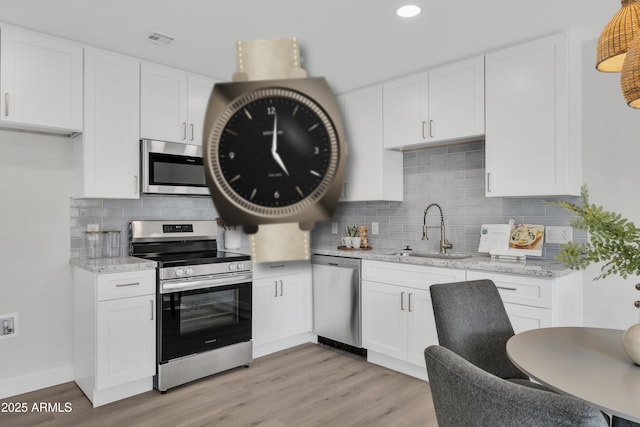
5,01
